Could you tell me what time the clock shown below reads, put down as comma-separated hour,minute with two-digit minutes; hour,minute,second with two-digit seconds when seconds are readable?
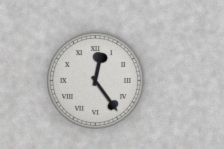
12,24
